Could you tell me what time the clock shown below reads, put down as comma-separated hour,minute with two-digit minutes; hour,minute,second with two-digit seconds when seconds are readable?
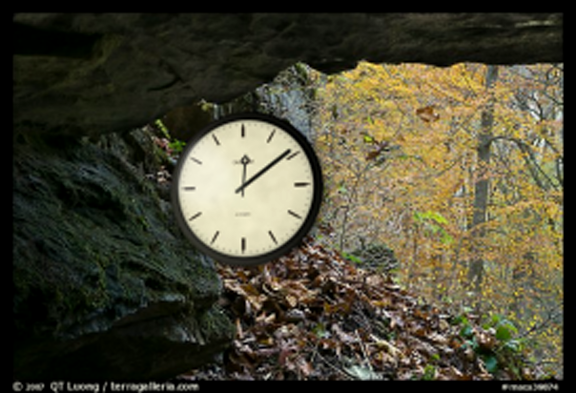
12,09
